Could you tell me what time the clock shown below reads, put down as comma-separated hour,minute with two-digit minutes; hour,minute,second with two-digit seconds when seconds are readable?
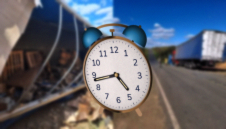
4,43
